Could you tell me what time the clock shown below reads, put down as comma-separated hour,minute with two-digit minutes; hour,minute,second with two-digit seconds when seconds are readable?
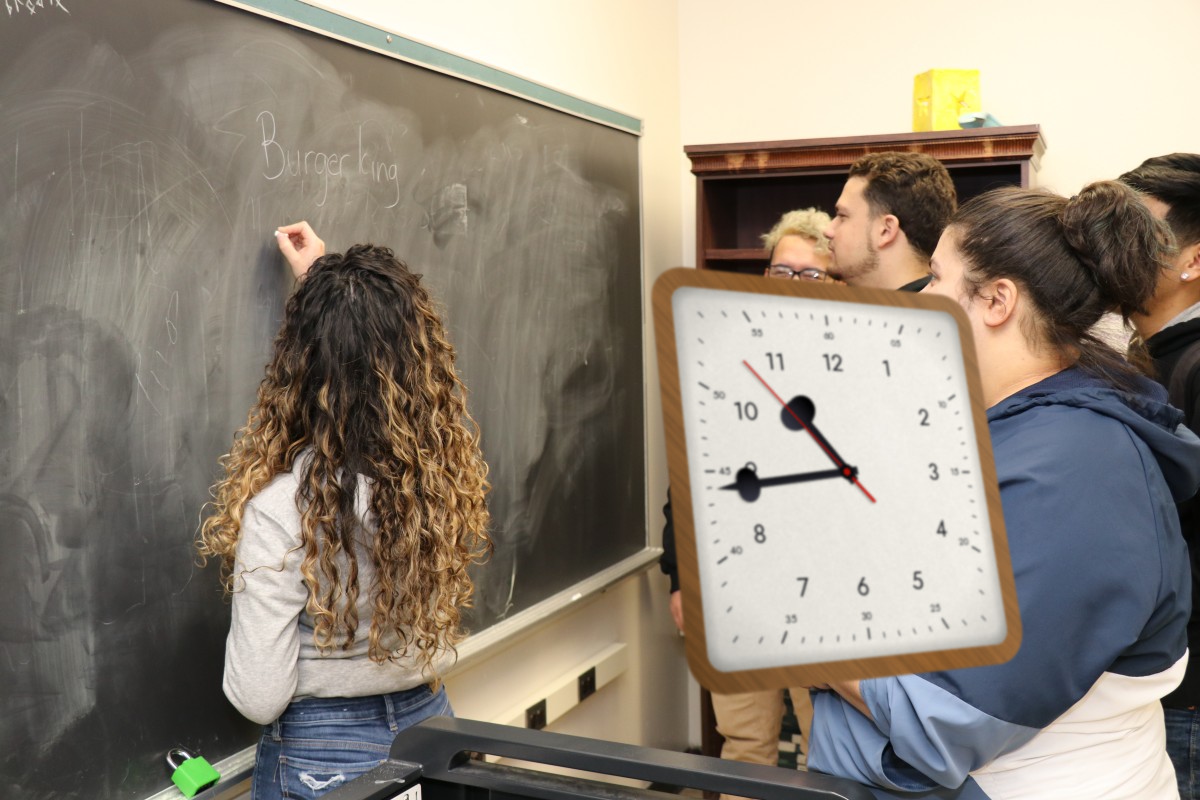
10,43,53
